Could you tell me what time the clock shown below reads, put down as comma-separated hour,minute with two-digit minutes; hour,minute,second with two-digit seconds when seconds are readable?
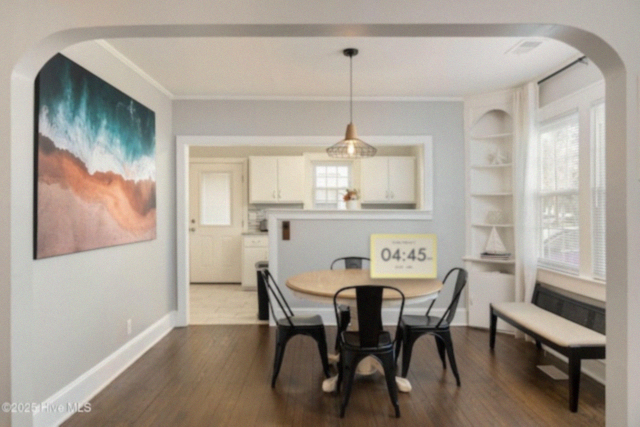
4,45
